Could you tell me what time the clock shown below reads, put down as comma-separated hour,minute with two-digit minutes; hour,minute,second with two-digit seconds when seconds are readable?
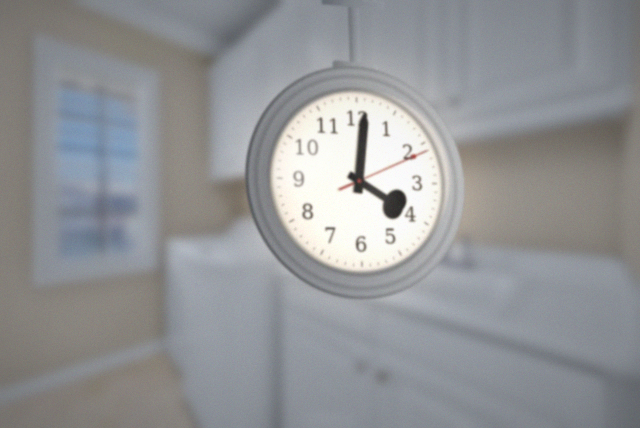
4,01,11
